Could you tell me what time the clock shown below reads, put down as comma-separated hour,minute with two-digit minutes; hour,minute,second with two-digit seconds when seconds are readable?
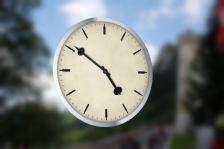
4,51
